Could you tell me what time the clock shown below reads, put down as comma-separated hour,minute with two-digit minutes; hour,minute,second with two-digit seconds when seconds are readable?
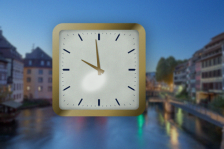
9,59
